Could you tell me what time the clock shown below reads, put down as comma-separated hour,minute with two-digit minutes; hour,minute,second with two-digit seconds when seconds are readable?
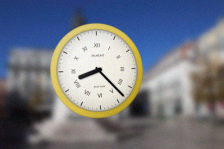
8,23
